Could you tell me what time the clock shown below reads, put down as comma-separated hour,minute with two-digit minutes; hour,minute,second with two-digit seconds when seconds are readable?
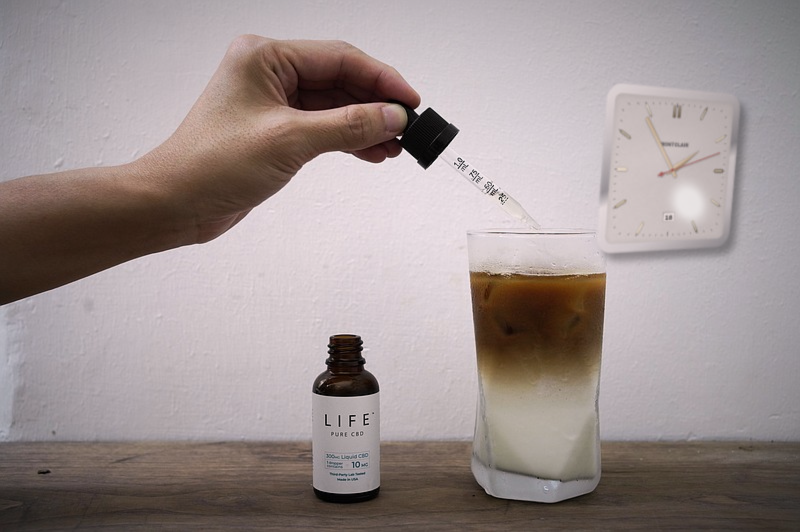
1,54,12
